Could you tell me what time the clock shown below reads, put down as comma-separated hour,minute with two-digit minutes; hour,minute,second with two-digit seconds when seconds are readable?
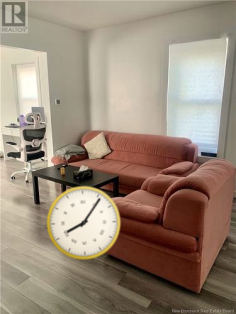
8,06
